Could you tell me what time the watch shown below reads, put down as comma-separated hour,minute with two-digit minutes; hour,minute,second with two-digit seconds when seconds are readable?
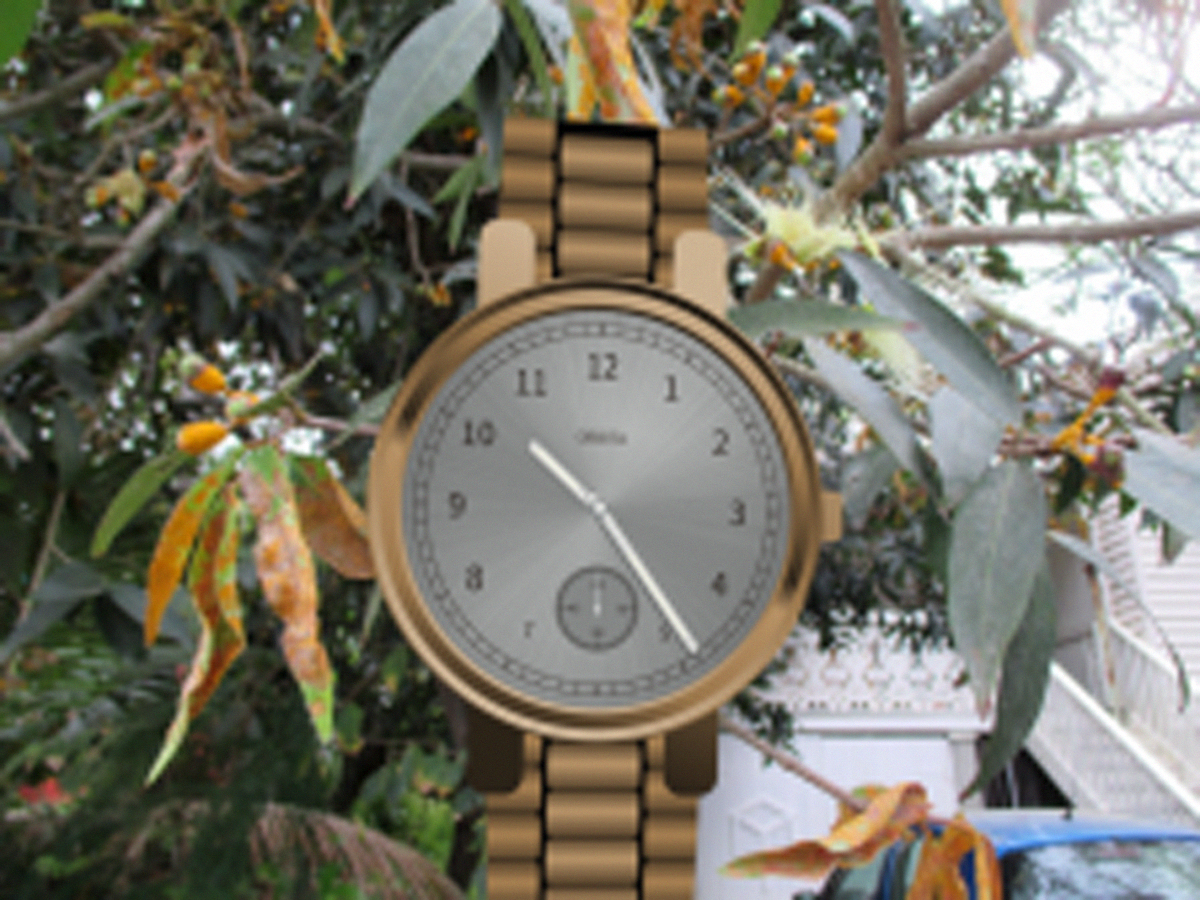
10,24
